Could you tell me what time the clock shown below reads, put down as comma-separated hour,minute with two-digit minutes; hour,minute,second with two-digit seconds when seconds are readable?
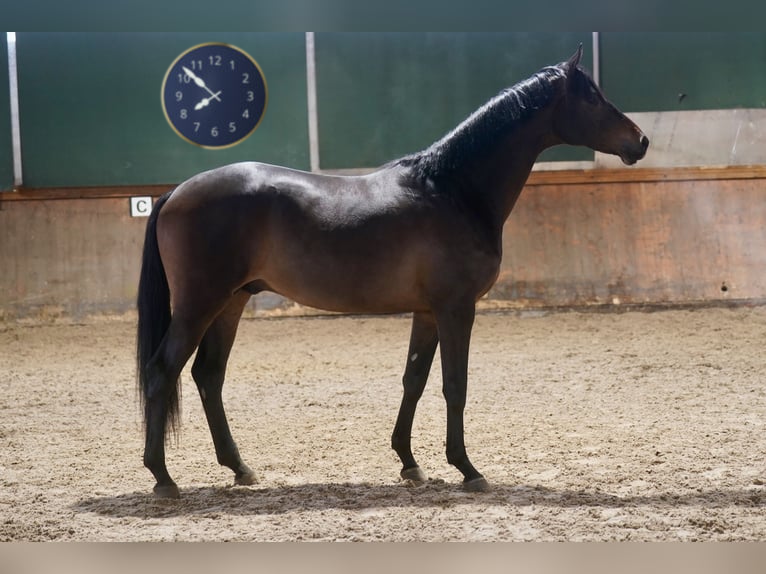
7,52
